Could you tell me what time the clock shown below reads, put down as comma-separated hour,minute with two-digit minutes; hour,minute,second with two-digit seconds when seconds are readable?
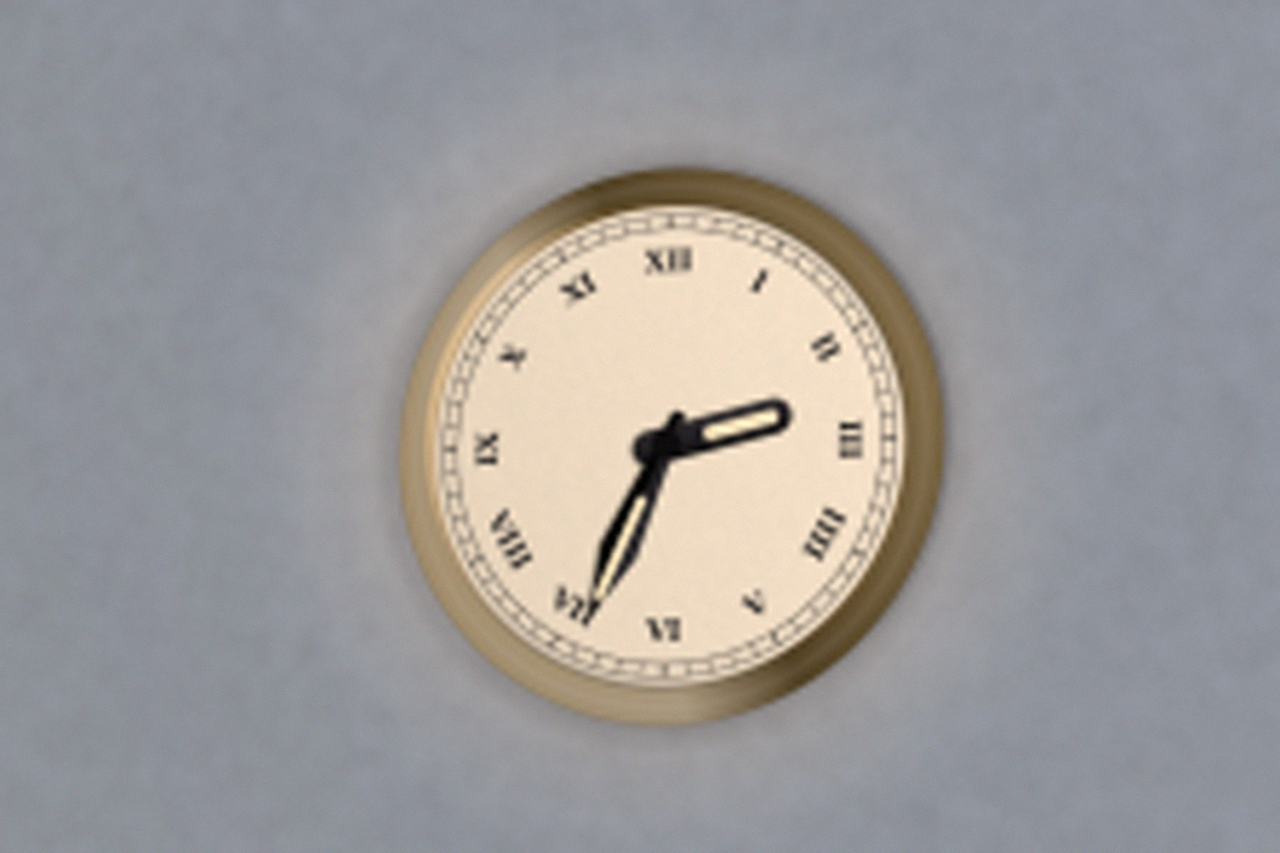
2,34
